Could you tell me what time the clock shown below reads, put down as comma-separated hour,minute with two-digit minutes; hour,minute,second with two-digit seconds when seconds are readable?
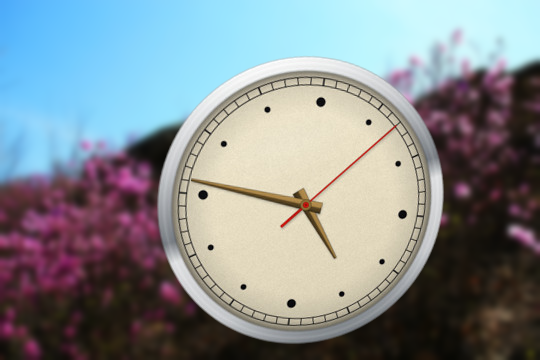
4,46,07
